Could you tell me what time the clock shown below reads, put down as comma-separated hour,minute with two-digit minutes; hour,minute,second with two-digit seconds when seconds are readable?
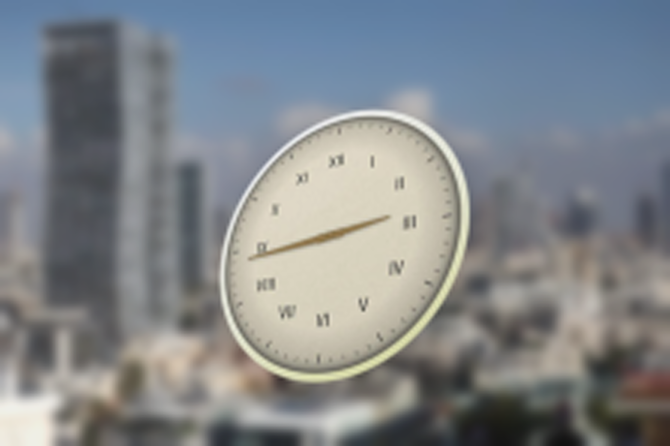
2,44
